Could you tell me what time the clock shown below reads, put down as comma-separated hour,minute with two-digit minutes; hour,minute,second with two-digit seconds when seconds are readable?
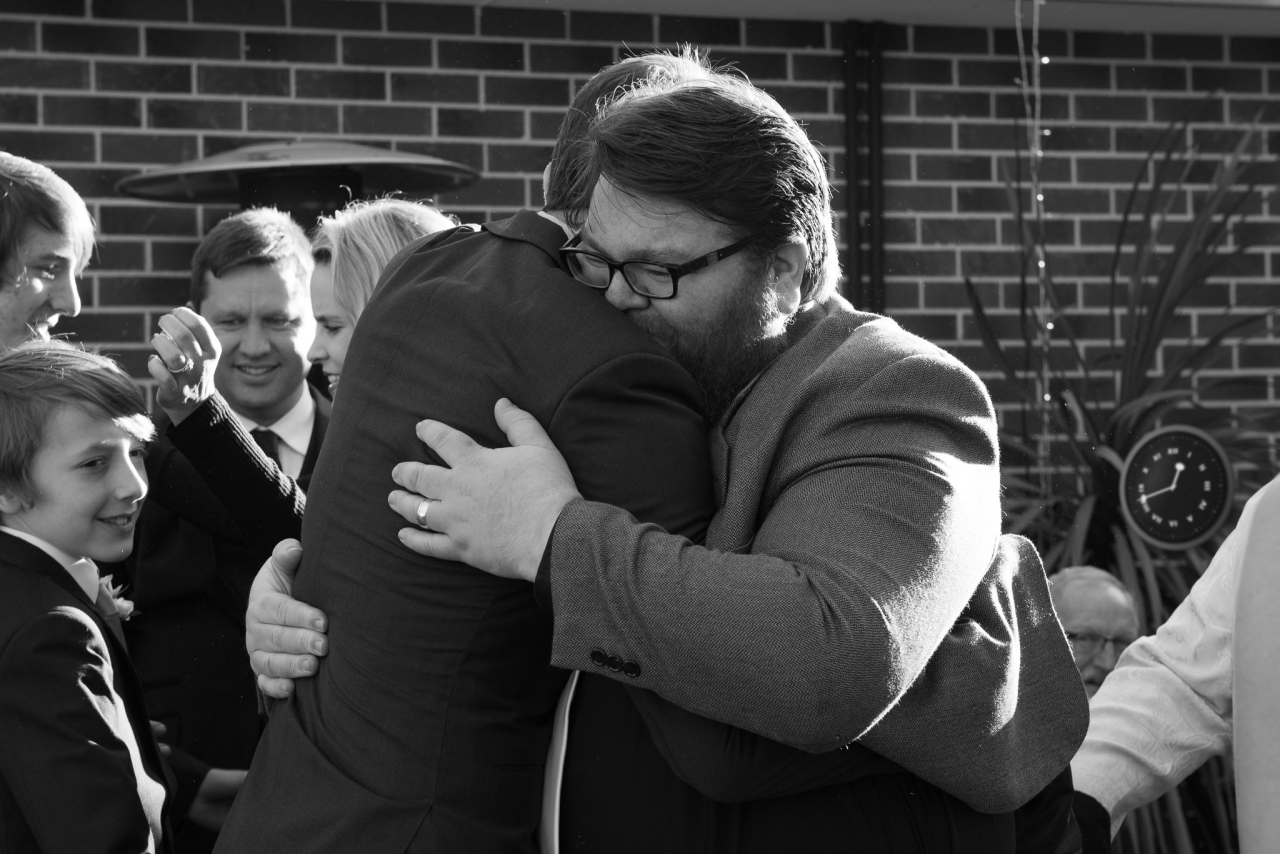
12,42
